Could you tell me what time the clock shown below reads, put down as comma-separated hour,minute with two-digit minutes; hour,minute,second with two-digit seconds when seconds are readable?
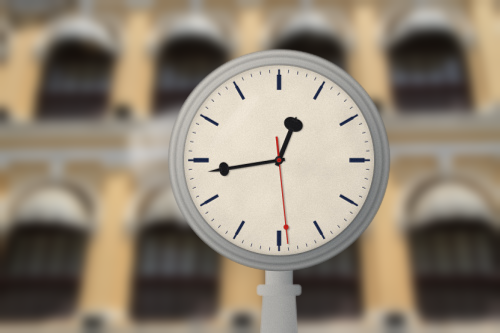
12,43,29
